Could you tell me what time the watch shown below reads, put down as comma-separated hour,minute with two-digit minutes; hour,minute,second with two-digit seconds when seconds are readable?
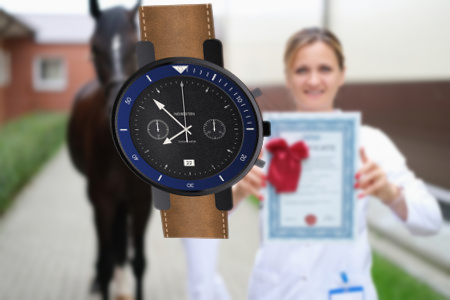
7,53
